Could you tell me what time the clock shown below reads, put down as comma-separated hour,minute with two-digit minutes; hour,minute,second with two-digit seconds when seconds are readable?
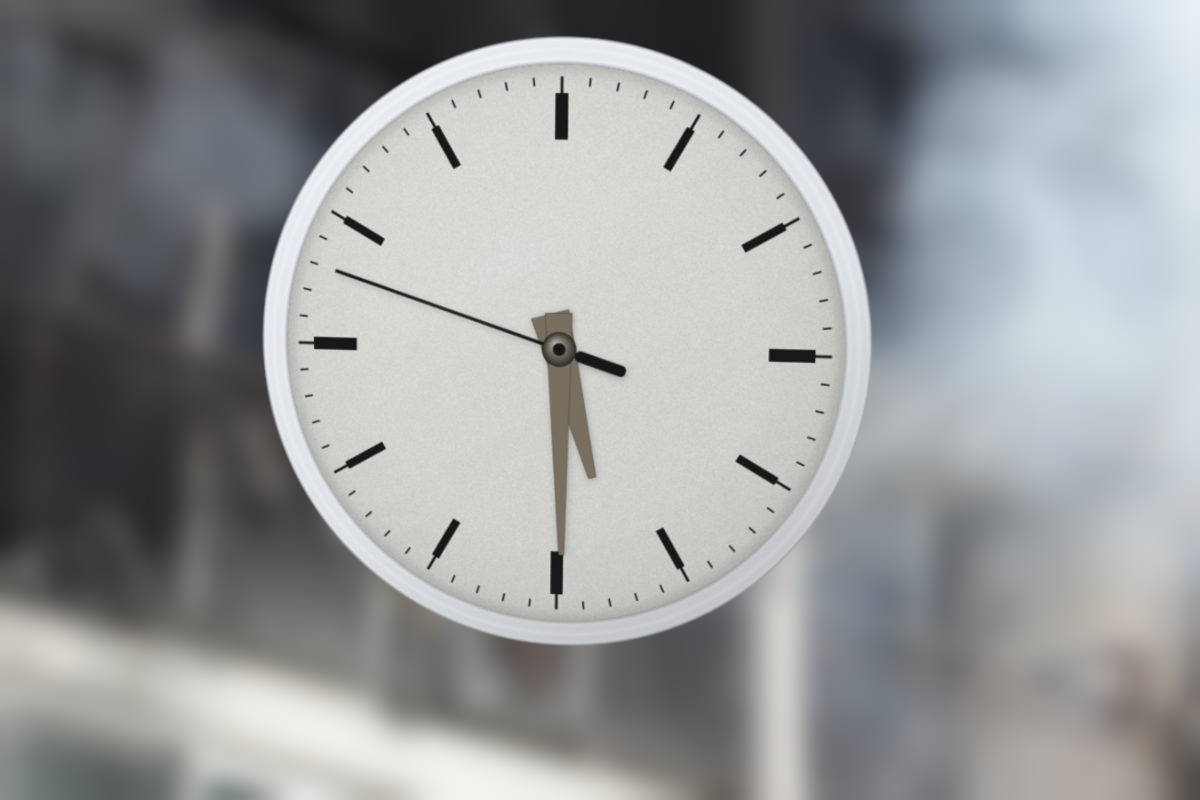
5,29,48
